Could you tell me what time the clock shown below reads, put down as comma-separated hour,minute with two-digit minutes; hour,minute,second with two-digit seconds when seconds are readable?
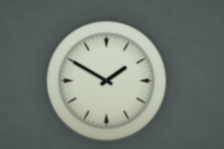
1,50
